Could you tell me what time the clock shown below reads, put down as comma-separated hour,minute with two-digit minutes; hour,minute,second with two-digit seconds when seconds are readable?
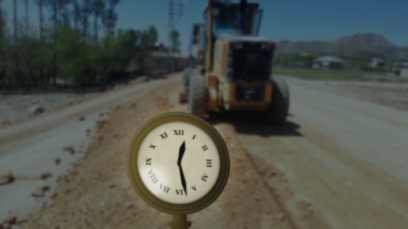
12,28
